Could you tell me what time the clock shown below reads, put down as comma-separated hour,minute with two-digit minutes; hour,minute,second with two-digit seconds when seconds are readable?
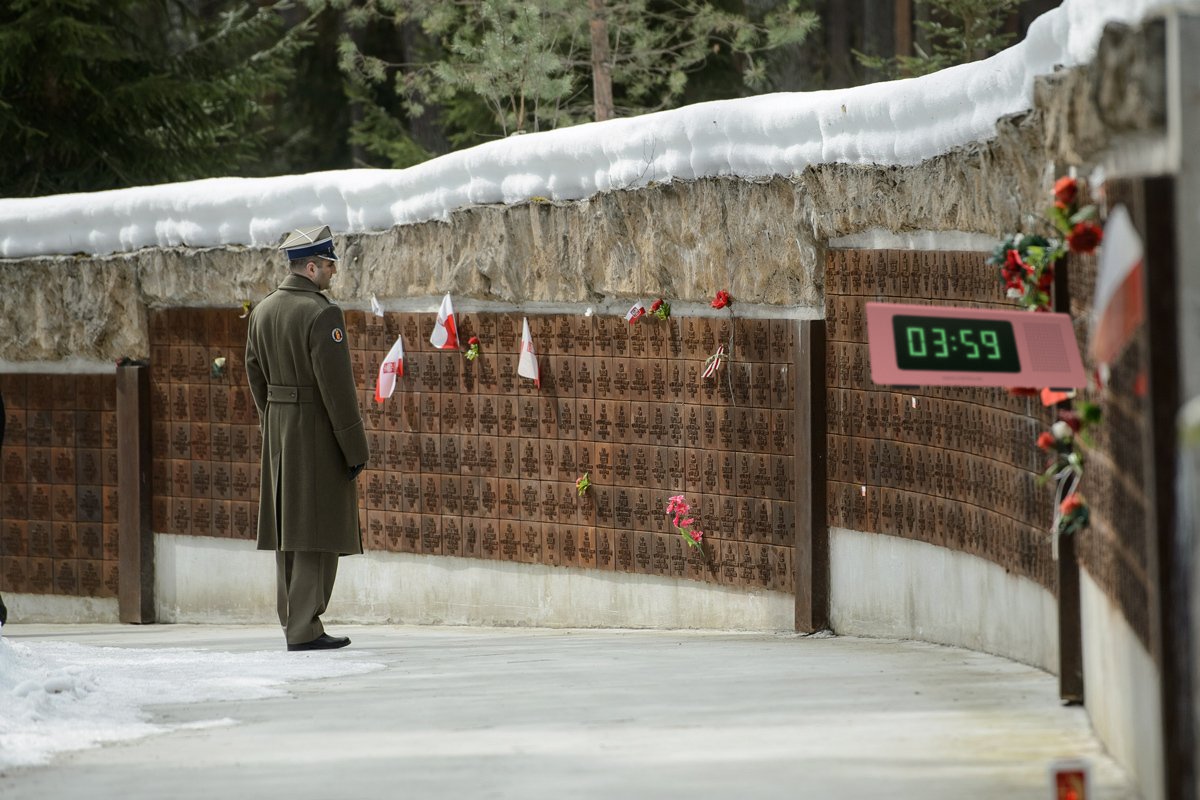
3,59
